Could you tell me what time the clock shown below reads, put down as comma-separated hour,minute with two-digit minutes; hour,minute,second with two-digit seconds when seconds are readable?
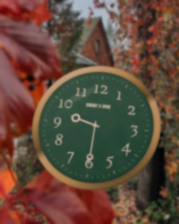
9,30
